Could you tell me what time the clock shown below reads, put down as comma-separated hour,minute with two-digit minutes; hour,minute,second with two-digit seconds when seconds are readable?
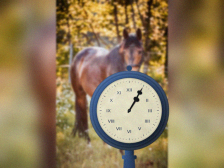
1,05
